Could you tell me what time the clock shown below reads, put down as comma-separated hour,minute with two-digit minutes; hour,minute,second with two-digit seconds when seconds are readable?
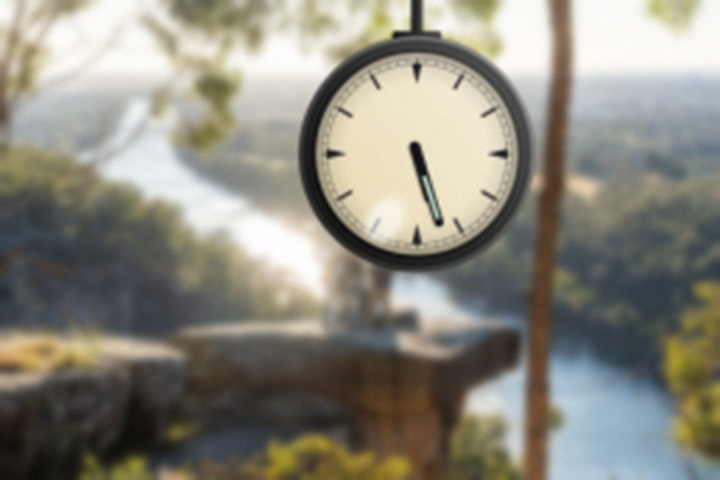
5,27
